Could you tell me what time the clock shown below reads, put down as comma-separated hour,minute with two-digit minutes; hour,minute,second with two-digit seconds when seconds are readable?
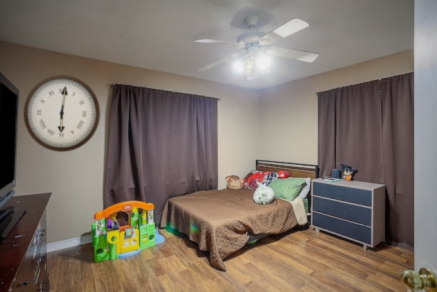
6,01
